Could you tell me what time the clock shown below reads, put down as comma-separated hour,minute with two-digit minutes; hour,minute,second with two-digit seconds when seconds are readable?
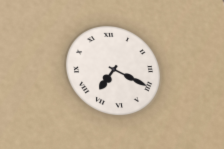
7,20
